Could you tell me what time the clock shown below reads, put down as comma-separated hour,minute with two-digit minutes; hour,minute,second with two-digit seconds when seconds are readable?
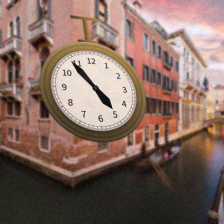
4,54
